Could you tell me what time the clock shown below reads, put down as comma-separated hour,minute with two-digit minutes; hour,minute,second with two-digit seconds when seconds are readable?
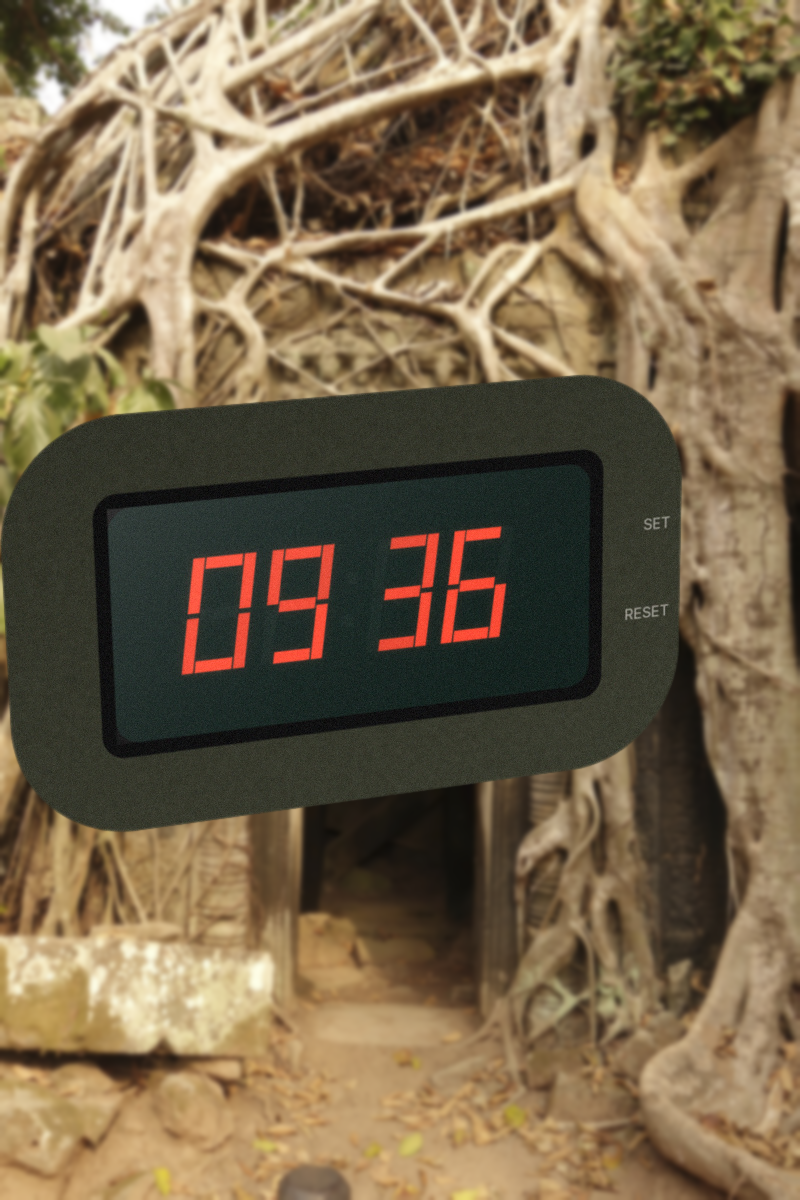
9,36
